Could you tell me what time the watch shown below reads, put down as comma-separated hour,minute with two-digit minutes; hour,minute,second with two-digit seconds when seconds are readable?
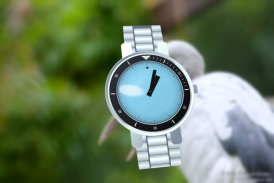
1,03
